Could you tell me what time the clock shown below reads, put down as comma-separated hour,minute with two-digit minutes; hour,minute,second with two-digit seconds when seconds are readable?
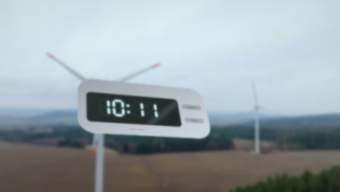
10,11
